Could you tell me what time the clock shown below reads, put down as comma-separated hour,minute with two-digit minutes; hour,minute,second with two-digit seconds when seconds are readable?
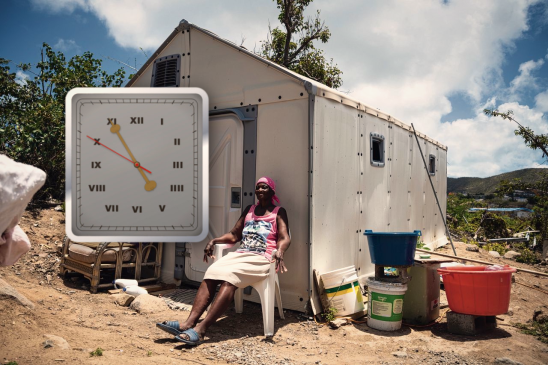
4,54,50
